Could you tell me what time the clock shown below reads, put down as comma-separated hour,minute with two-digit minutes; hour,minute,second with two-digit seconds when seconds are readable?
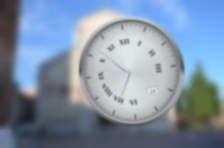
6,52
